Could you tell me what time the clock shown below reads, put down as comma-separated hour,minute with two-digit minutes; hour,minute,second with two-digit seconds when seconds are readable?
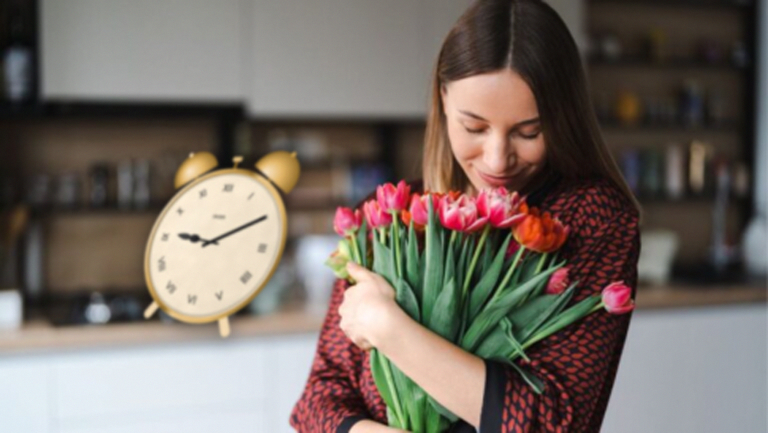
9,10
